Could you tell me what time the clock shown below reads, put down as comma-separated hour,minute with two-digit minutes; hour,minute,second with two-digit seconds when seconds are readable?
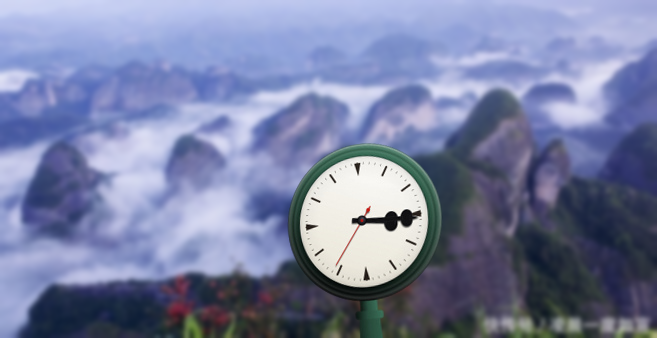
3,15,36
